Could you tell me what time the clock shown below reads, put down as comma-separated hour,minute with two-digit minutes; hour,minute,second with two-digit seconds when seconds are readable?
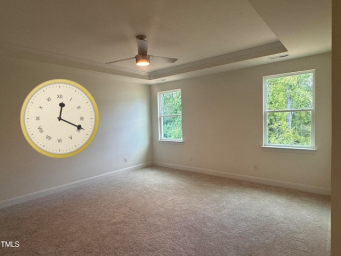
12,19
